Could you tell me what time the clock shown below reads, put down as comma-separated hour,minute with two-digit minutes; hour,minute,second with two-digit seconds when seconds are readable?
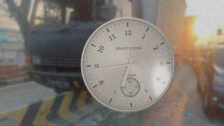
6,44
